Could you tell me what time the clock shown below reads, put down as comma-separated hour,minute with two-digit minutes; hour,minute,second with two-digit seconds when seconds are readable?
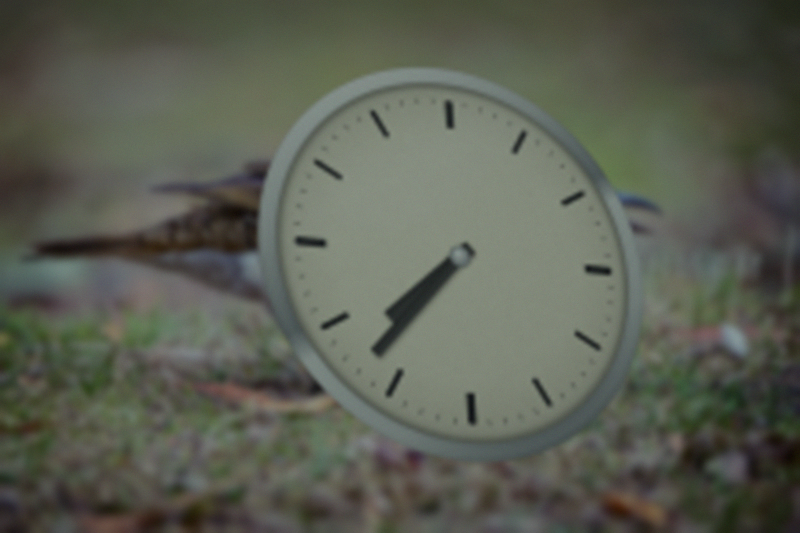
7,37
